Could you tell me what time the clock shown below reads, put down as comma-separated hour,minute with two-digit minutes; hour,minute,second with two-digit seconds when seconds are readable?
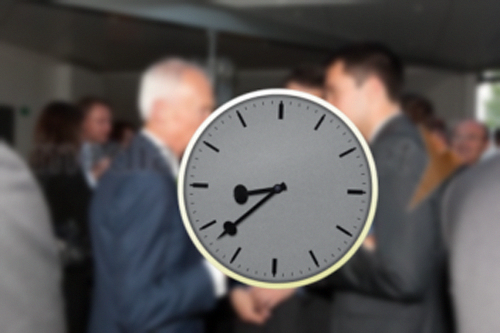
8,38
